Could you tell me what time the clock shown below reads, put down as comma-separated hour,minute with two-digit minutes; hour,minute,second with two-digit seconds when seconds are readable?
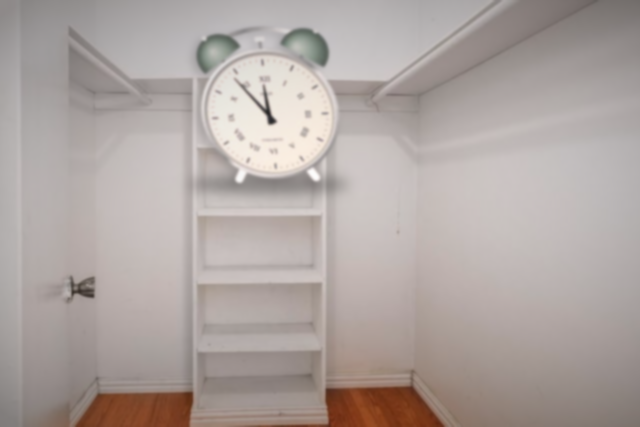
11,54
